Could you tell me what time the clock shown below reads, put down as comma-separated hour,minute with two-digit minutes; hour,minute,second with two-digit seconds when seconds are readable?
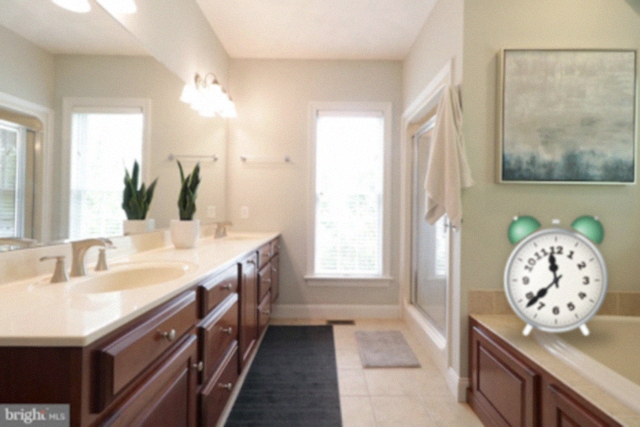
11,38
